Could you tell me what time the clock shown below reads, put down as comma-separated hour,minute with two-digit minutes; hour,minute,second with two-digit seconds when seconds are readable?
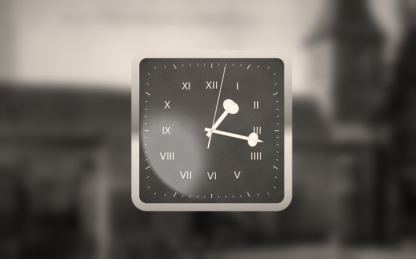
1,17,02
